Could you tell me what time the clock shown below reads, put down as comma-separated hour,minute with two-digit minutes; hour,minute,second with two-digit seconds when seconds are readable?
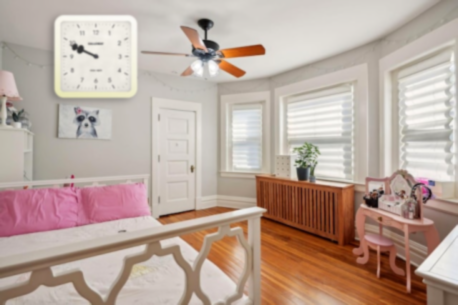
9,49
